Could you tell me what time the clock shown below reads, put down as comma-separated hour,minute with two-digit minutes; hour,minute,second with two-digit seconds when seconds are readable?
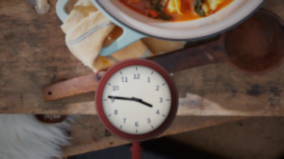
3,46
